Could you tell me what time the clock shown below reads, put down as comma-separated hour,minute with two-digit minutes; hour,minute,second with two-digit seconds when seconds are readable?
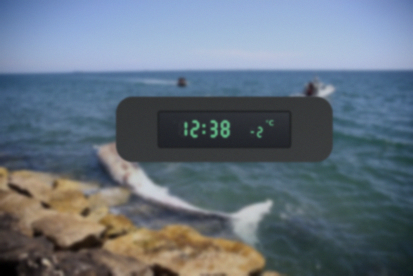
12,38
